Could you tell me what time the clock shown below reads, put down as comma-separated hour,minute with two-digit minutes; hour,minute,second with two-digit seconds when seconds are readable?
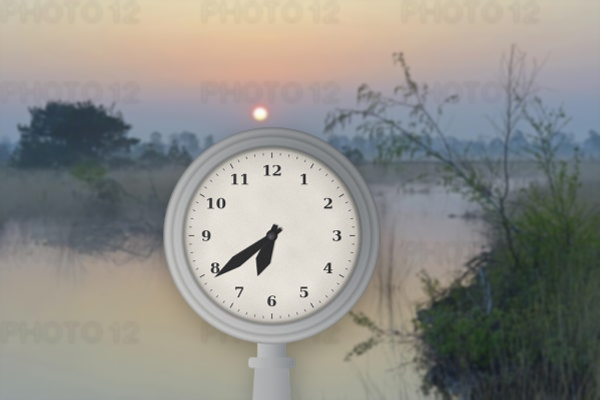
6,39
